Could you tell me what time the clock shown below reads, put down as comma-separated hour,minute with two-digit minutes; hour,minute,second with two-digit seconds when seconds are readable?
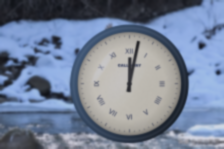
12,02
